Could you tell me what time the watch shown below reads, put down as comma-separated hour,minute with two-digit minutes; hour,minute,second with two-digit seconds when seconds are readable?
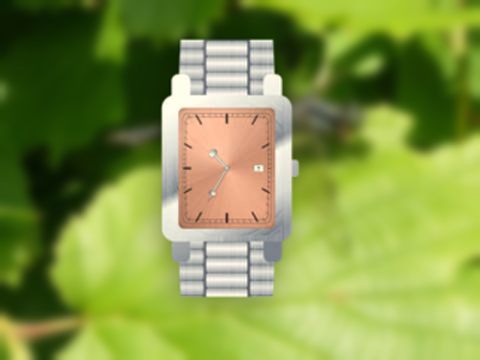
10,35
